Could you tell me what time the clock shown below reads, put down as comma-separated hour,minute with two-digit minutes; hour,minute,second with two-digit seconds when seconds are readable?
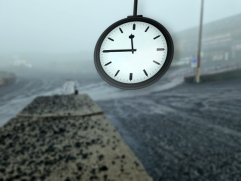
11,45
